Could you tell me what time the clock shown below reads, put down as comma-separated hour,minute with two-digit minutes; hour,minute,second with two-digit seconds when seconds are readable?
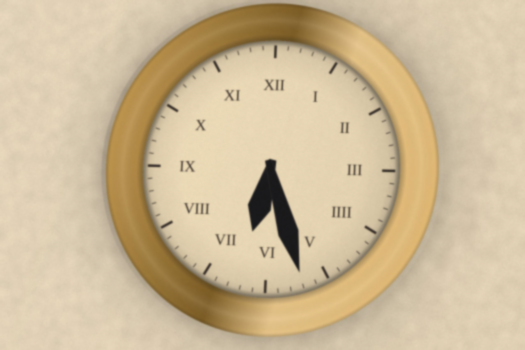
6,27
